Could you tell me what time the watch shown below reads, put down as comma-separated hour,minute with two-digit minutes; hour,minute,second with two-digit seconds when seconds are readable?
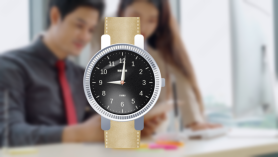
9,01
